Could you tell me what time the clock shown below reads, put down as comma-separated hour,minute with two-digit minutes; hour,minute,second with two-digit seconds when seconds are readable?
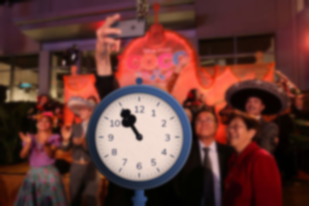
10,55
